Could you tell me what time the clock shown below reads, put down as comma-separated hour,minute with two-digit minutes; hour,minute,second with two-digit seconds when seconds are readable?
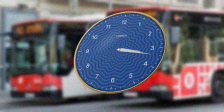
3,17
